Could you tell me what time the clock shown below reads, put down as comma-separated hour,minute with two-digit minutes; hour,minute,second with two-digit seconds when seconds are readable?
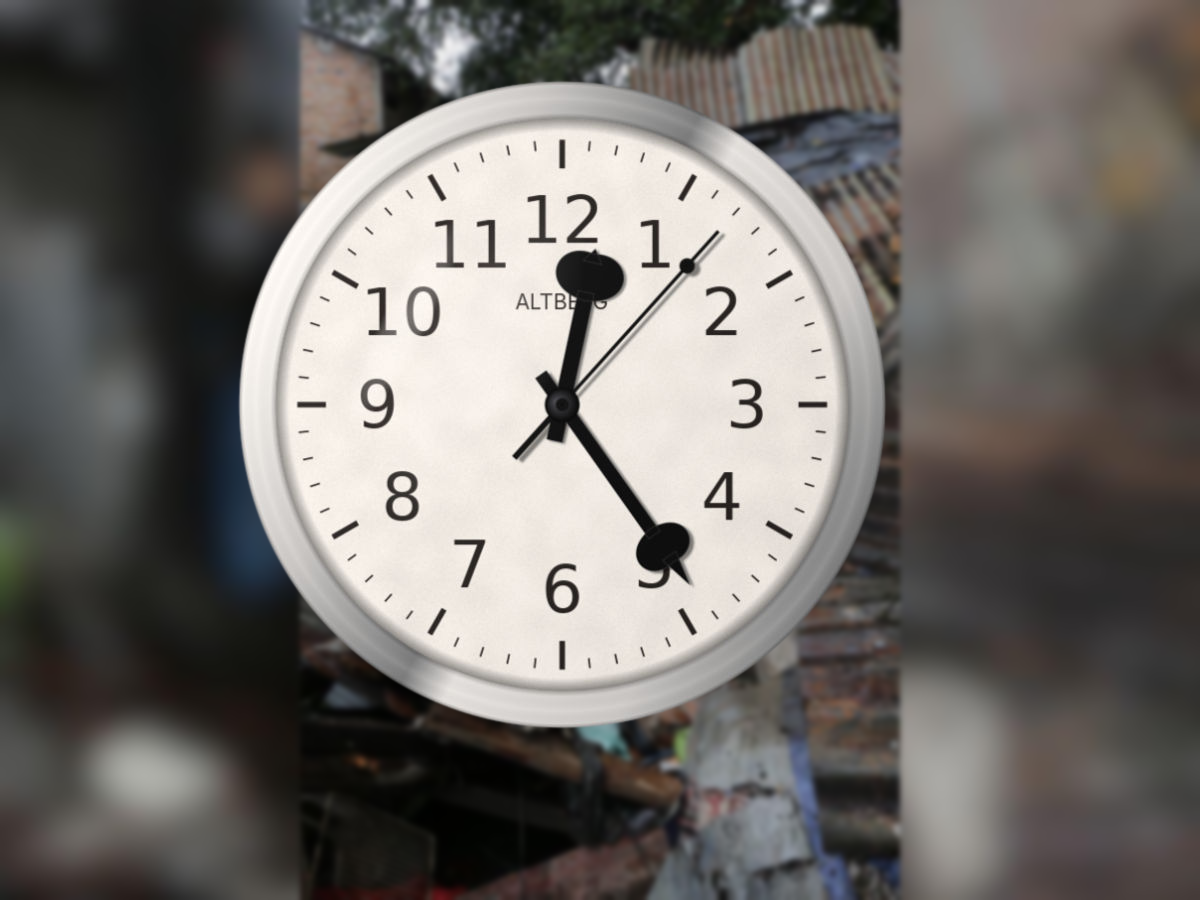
12,24,07
